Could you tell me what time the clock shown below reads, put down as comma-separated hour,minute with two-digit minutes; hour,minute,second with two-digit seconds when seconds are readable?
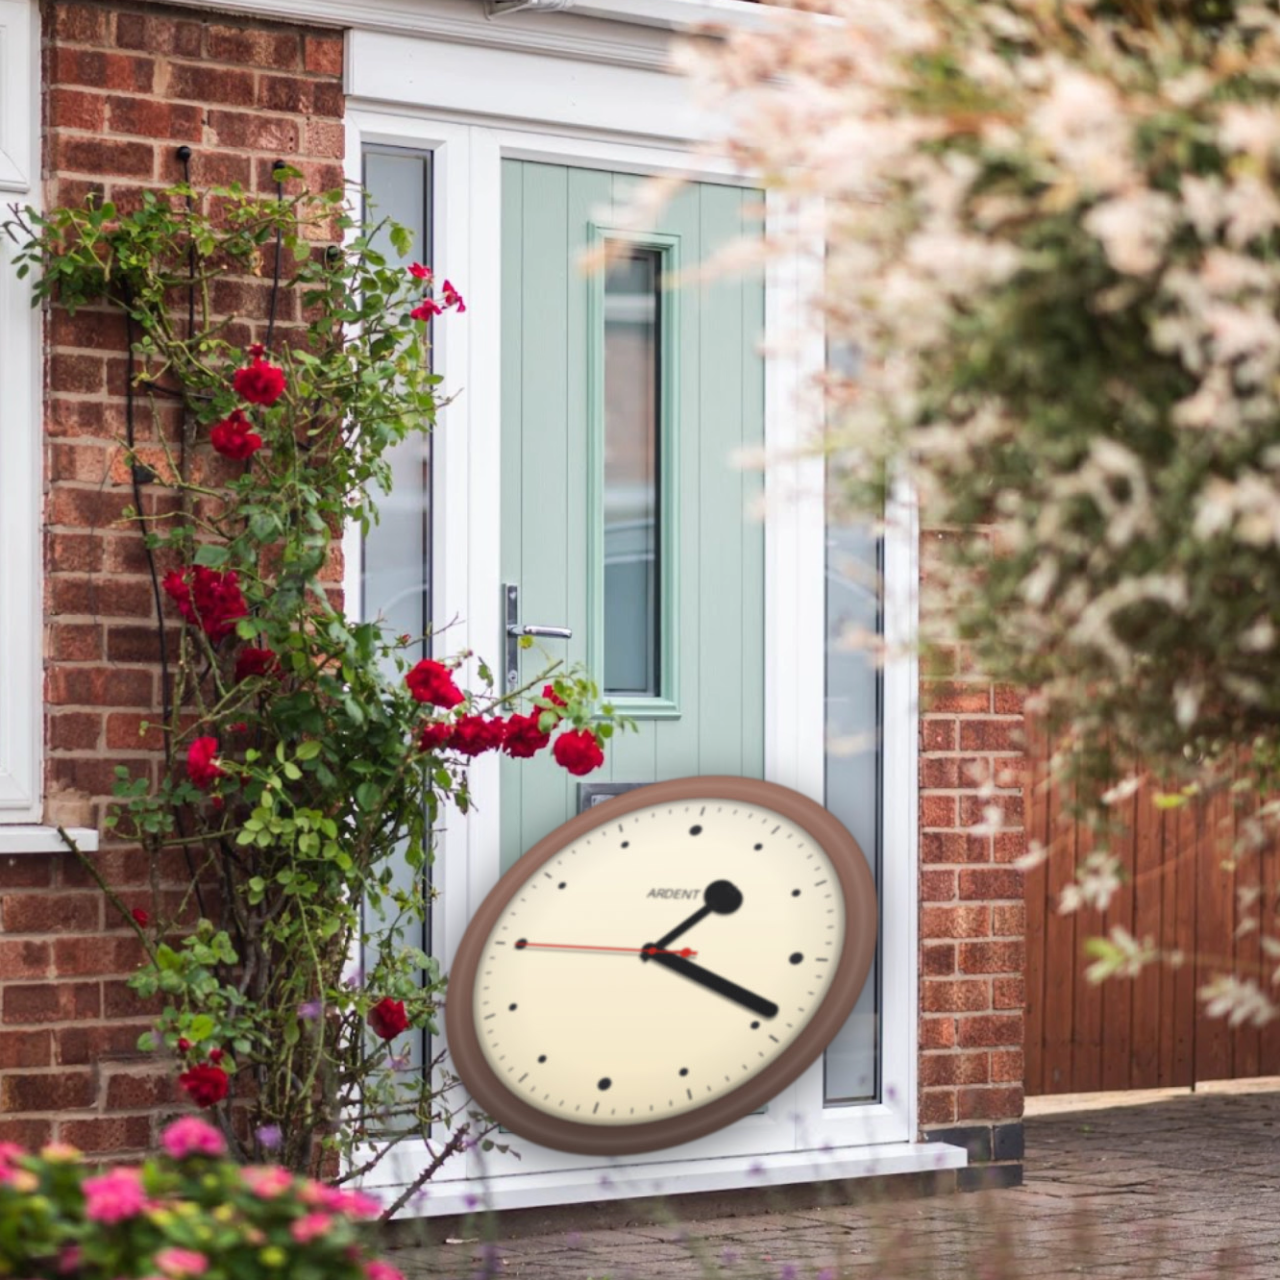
1,18,45
